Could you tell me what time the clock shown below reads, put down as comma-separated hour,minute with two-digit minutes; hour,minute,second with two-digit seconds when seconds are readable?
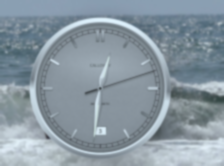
12,31,12
